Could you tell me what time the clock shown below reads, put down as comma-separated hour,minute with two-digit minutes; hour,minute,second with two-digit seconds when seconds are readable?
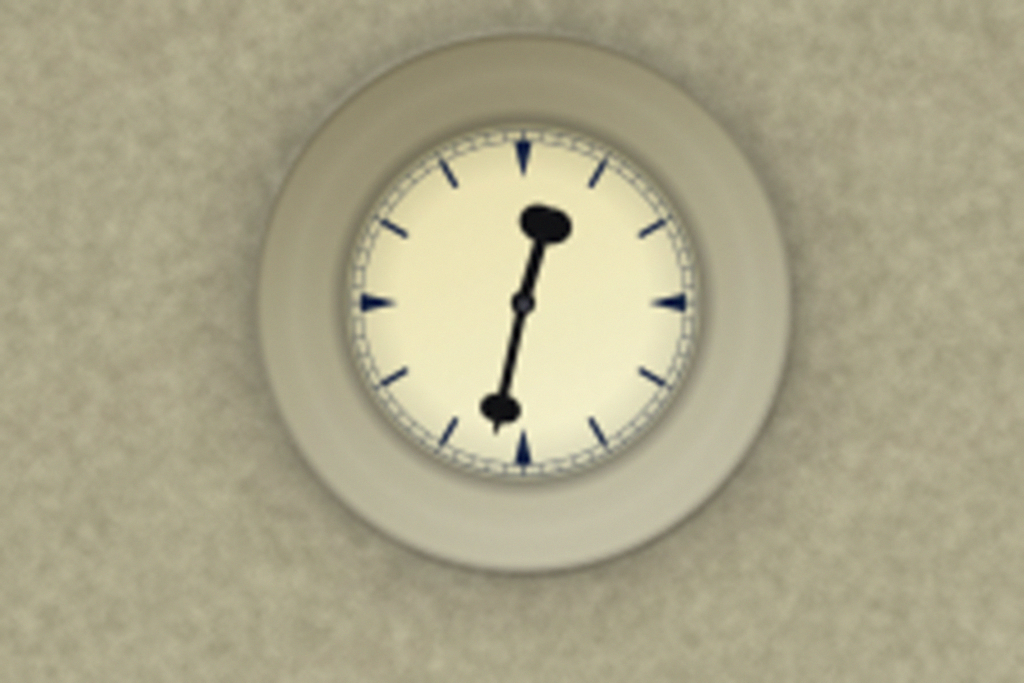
12,32
